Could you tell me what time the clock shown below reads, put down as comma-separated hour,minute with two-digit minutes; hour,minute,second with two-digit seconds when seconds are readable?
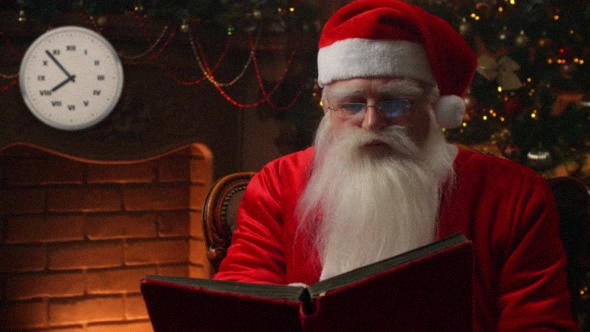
7,53
